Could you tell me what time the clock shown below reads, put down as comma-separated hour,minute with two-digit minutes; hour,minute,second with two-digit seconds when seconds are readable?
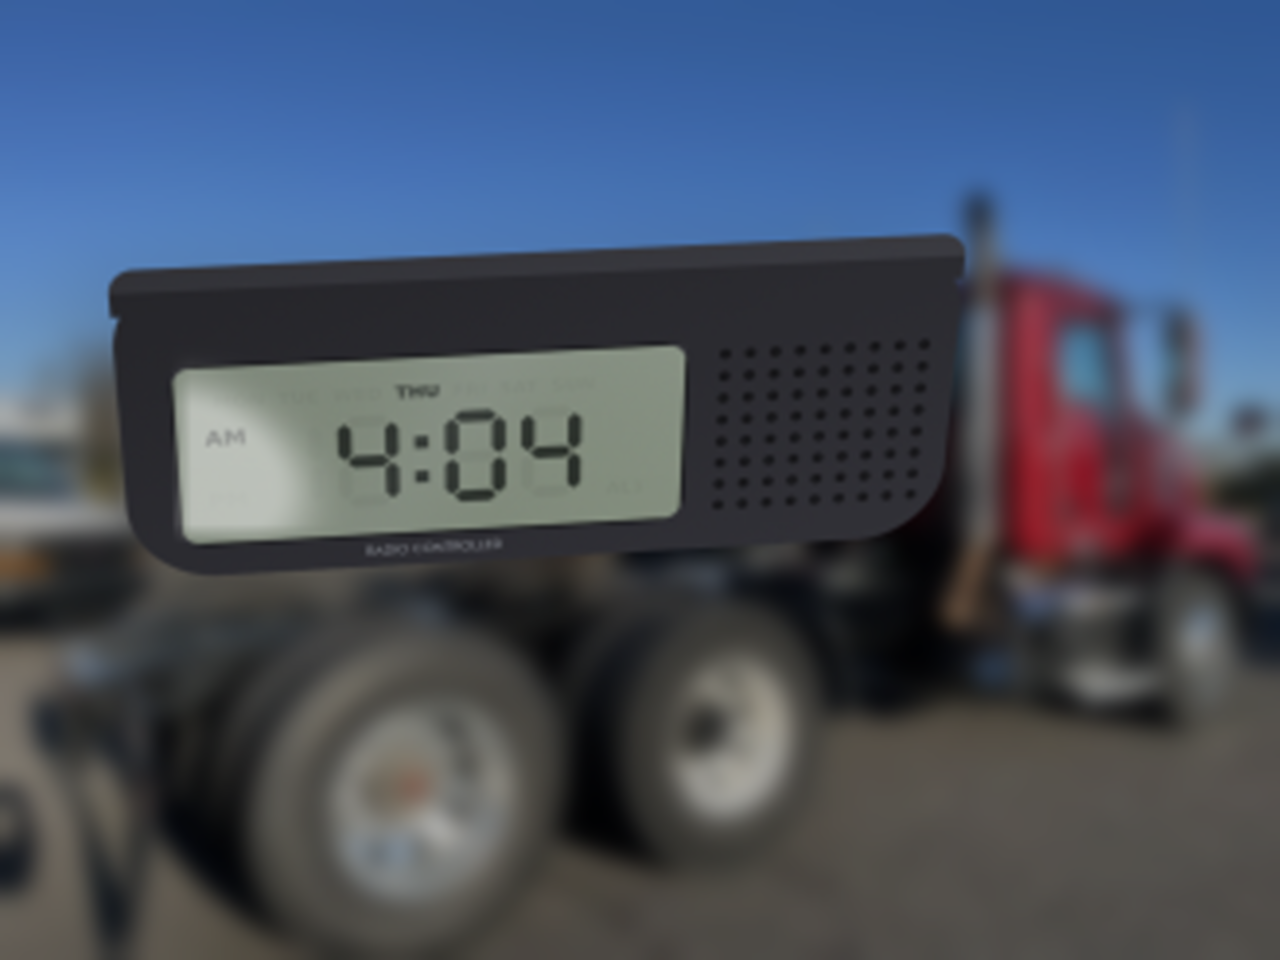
4,04
